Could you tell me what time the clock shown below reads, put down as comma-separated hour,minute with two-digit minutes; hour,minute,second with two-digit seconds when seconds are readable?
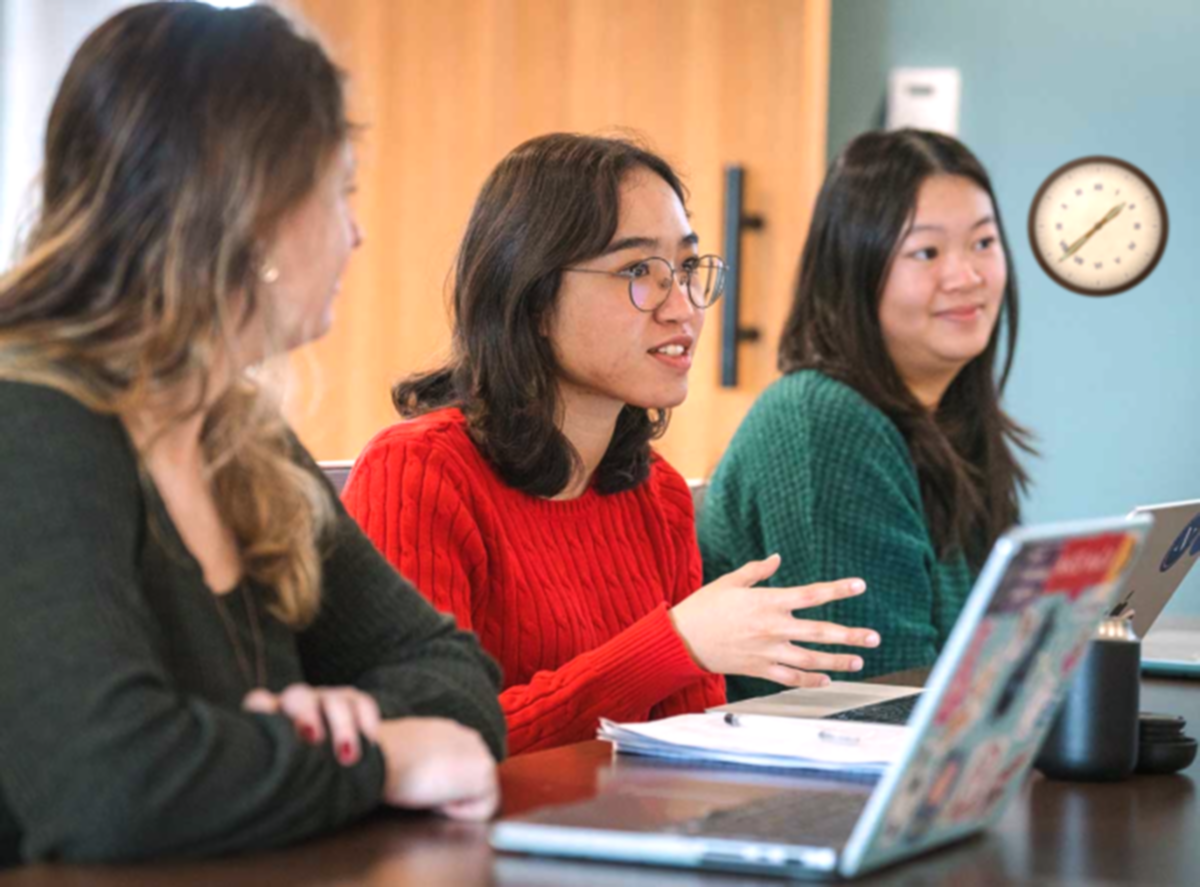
1,38
